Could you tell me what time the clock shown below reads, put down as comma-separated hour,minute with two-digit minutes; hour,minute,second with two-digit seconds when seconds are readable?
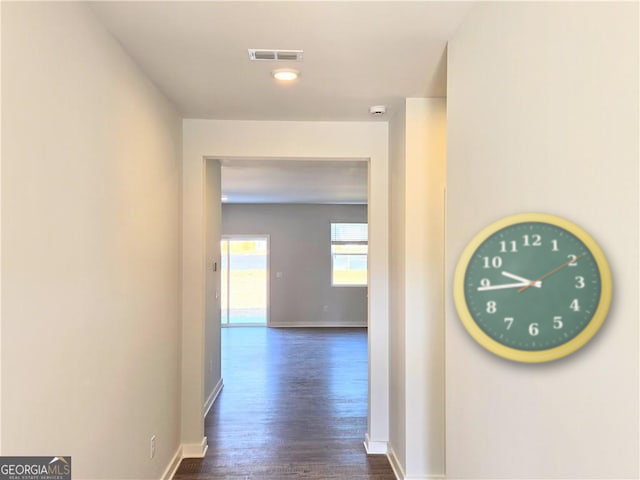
9,44,10
